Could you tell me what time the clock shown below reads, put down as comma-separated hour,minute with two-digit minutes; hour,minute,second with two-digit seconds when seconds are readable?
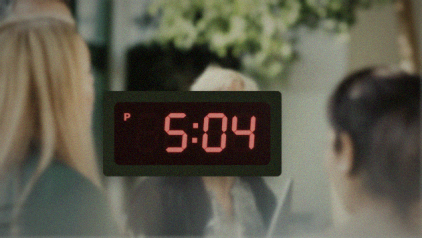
5,04
